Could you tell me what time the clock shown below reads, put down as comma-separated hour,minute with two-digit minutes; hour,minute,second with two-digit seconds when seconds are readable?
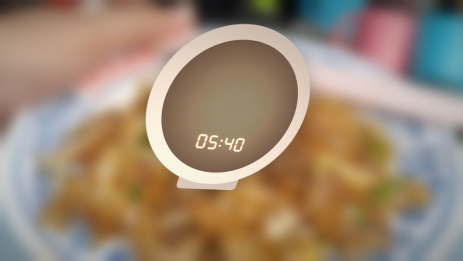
5,40
